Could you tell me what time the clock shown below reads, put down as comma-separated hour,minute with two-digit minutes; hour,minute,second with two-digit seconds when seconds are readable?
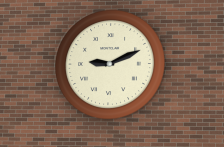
9,11
